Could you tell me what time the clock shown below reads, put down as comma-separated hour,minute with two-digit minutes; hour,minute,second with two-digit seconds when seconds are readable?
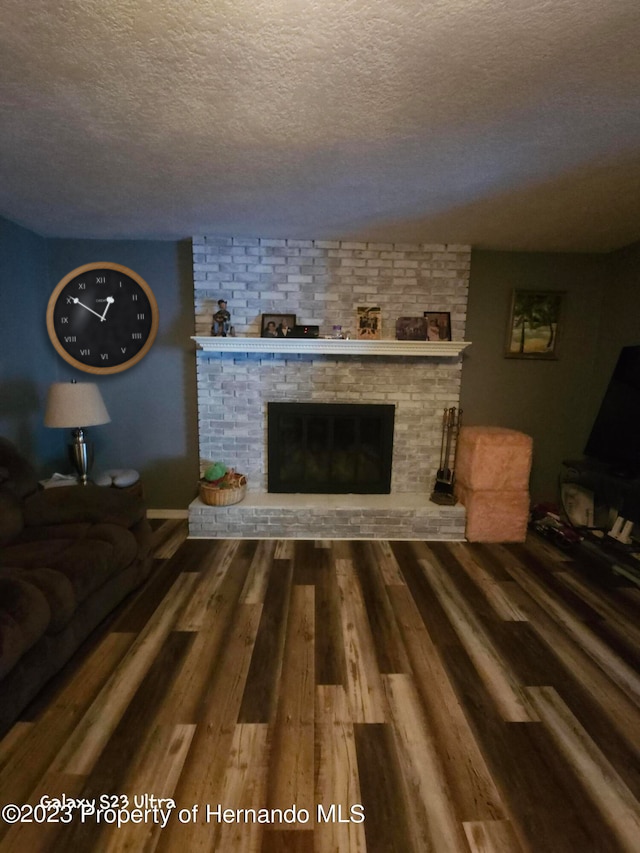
12,51
